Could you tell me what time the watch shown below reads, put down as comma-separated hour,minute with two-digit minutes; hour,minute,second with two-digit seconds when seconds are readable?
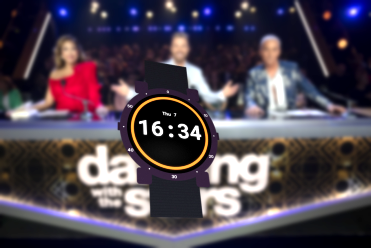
16,34
